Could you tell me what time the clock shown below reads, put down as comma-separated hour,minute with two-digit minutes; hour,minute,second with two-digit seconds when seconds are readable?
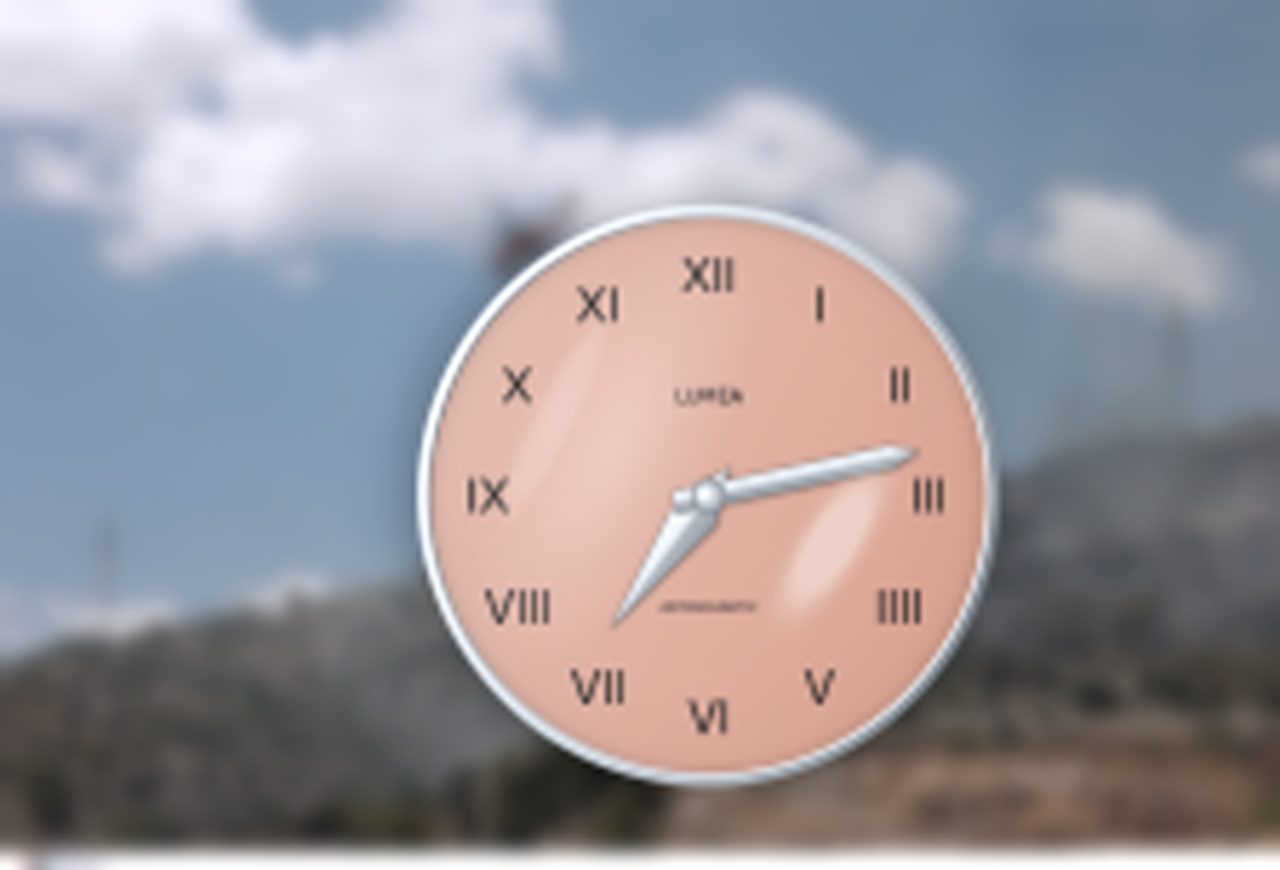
7,13
